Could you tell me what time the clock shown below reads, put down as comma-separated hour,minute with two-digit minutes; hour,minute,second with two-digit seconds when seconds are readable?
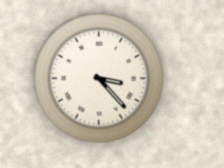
3,23
